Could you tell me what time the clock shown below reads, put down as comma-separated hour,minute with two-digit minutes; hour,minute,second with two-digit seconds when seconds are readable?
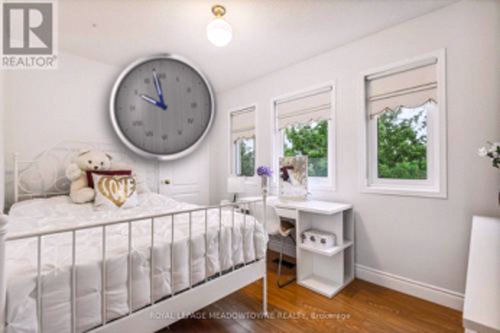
9,58
